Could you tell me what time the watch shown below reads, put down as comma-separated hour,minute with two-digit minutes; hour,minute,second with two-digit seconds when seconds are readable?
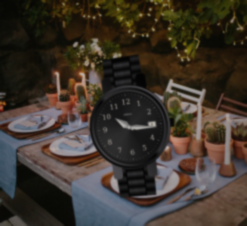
10,16
